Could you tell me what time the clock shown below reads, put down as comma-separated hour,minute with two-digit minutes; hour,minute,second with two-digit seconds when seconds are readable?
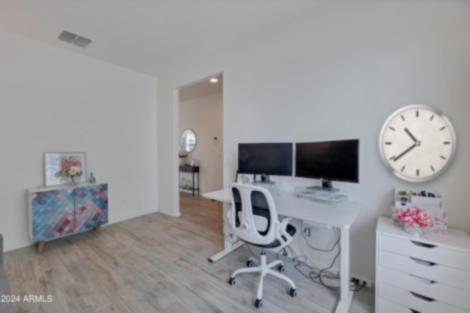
10,39
